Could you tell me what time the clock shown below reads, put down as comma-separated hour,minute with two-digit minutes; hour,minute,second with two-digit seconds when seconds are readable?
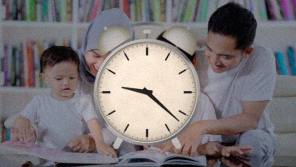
9,22
